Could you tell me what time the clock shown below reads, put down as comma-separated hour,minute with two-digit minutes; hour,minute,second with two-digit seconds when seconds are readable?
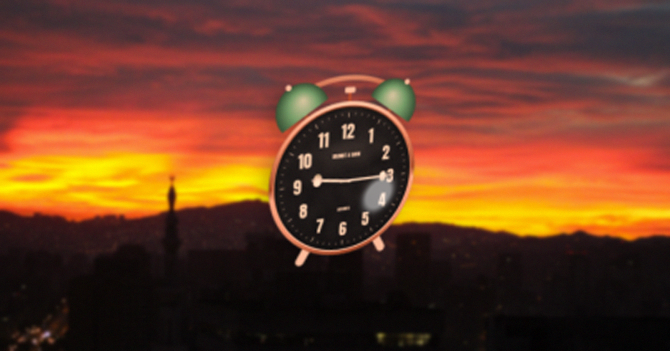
9,15
